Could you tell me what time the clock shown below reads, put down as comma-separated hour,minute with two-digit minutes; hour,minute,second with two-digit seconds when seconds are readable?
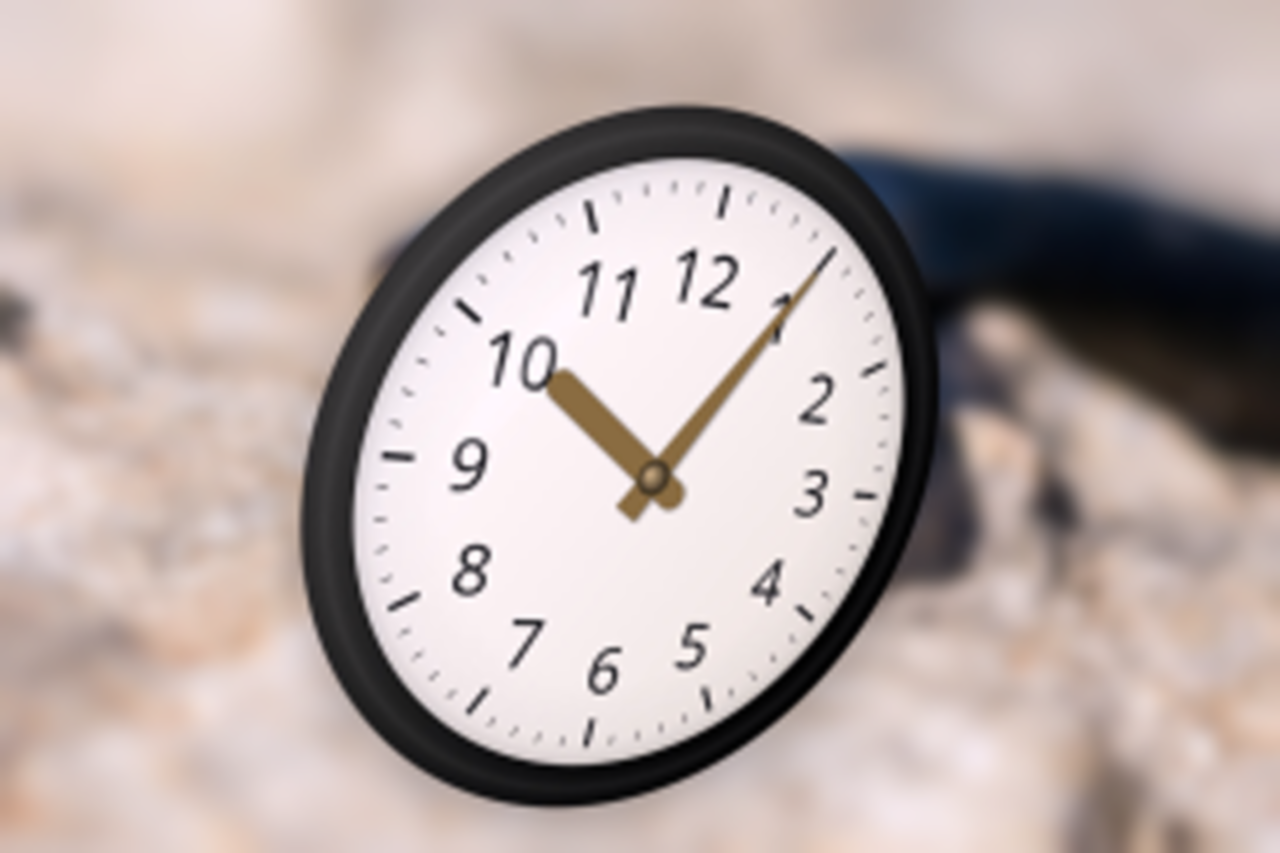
10,05
